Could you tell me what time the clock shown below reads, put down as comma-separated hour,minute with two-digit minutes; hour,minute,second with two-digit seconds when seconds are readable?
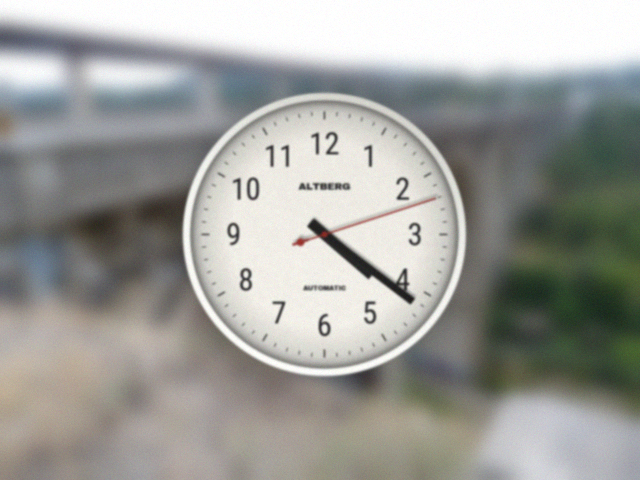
4,21,12
